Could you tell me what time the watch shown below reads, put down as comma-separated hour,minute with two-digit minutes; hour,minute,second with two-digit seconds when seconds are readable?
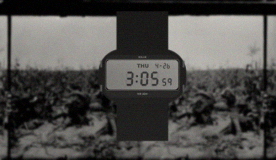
3,05,59
